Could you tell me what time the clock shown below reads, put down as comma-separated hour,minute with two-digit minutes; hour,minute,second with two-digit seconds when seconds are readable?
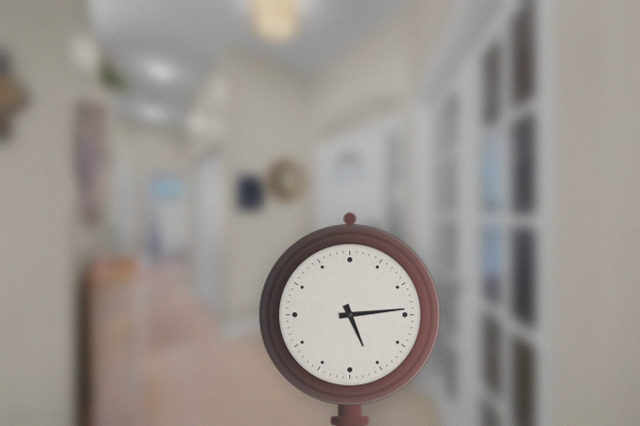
5,14
